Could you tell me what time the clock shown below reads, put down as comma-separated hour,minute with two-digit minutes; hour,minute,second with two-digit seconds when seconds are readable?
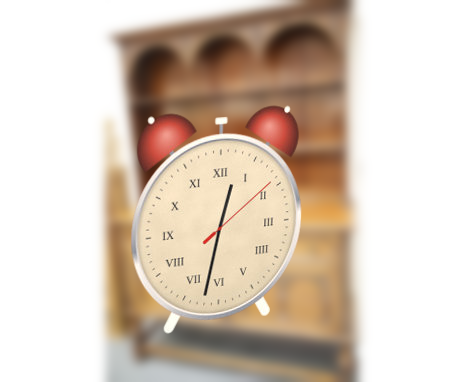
12,32,09
